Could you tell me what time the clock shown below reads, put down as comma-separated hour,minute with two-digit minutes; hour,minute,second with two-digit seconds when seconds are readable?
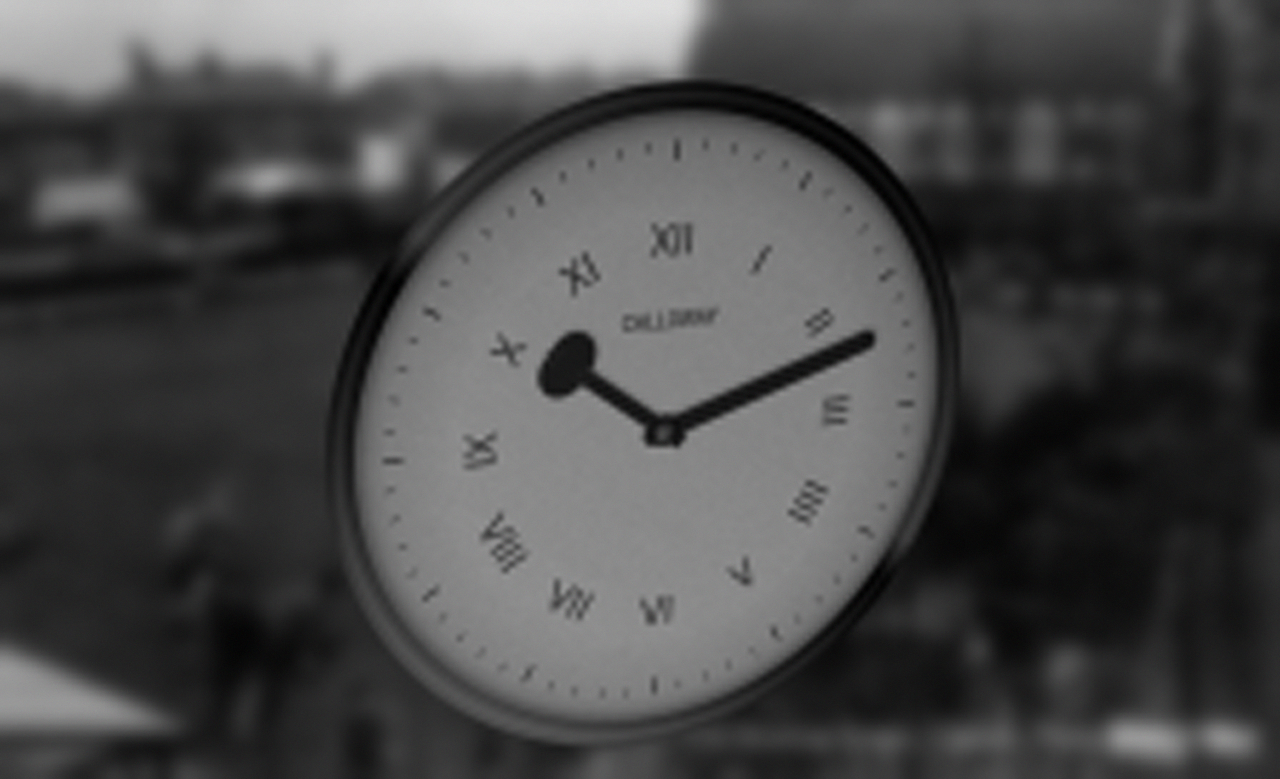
10,12
